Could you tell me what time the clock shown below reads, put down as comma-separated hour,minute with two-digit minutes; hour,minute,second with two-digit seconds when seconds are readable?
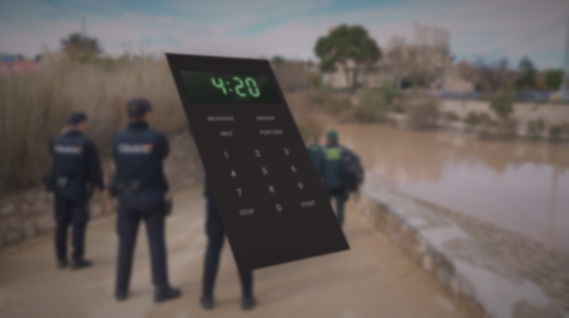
4,20
